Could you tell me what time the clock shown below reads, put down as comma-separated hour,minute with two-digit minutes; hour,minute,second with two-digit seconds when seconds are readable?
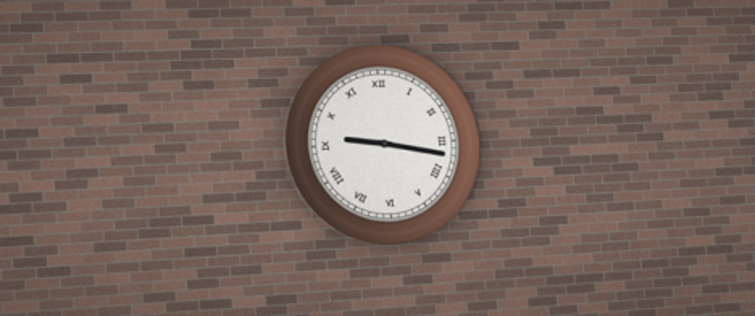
9,17
